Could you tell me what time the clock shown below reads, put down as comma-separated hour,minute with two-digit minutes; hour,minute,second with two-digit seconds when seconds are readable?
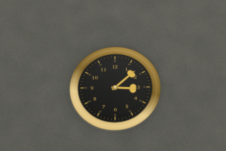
3,08
